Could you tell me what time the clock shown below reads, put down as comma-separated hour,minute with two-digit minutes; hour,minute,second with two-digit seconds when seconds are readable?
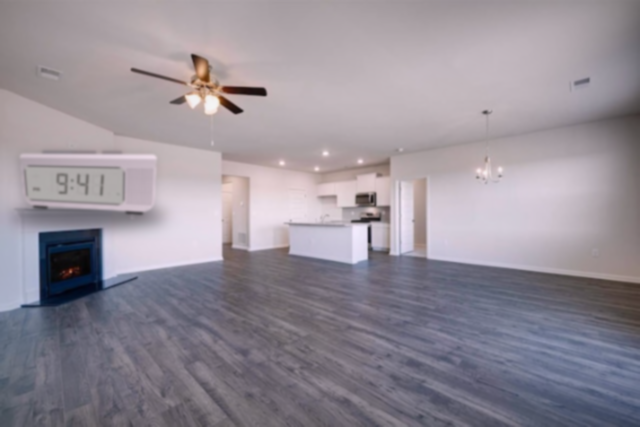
9,41
